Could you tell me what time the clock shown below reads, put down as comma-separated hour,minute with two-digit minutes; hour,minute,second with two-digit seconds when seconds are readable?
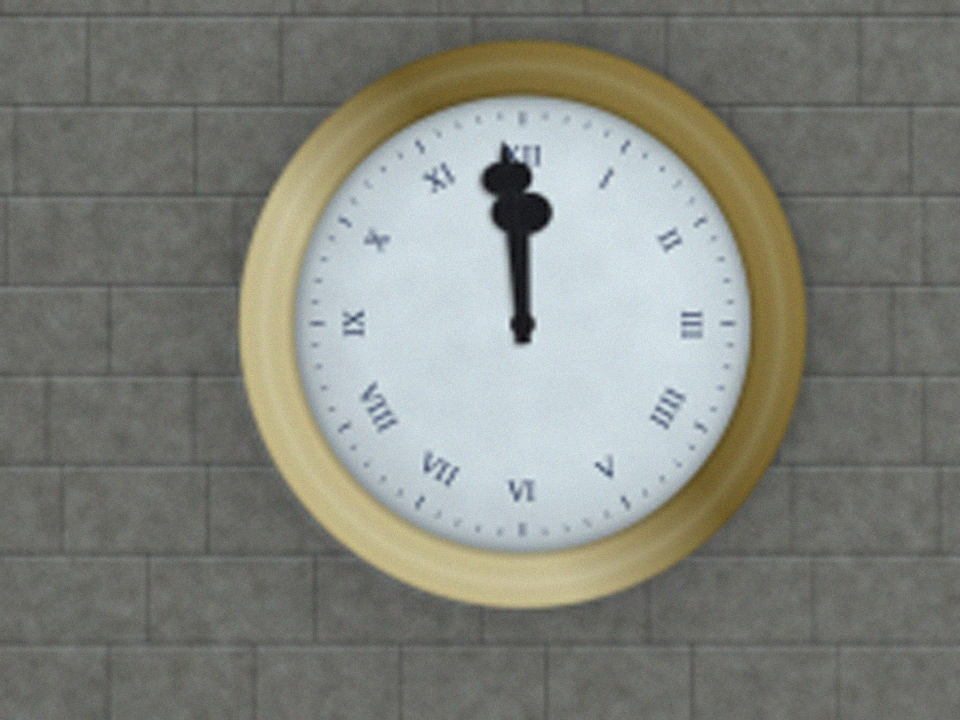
11,59
